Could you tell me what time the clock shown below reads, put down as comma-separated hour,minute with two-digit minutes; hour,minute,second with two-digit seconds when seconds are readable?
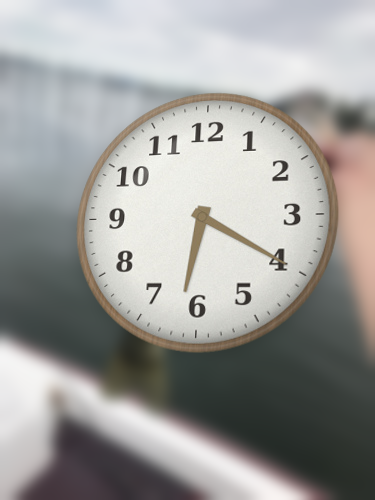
6,20
